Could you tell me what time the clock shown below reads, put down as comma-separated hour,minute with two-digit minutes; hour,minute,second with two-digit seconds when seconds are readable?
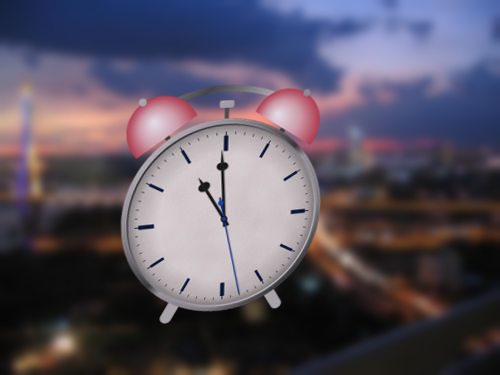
10,59,28
